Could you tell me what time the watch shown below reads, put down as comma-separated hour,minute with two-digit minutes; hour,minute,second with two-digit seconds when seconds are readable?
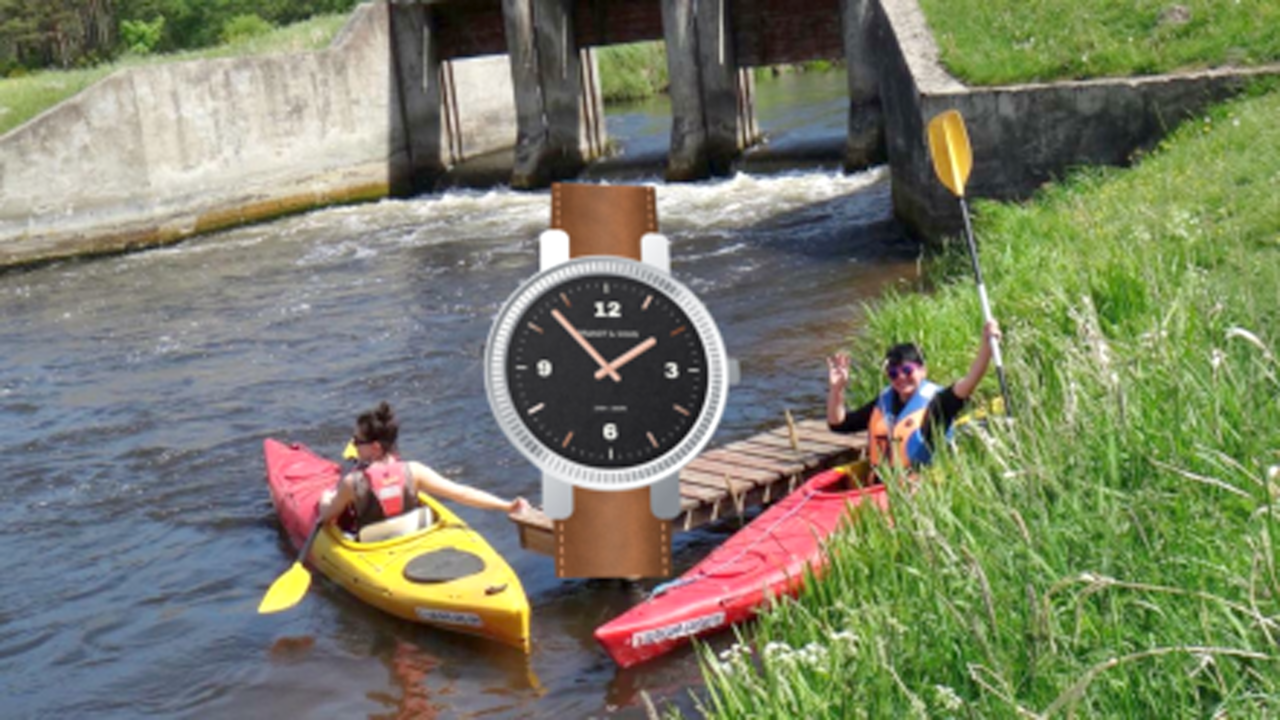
1,53
